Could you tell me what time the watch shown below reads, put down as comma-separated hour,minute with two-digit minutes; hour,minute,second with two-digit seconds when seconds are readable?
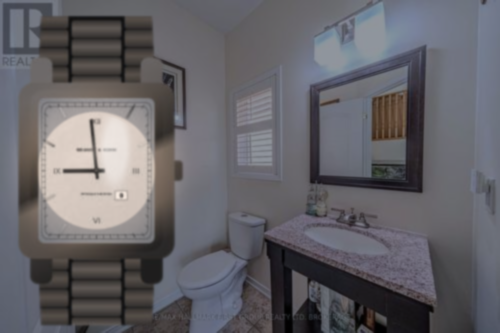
8,59
